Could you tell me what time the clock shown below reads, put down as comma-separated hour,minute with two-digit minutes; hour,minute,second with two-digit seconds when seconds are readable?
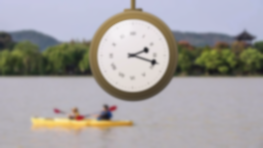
2,18
